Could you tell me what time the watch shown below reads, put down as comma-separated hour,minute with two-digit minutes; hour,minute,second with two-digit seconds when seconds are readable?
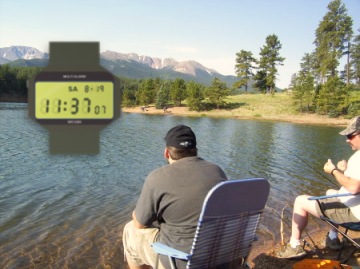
11,37
